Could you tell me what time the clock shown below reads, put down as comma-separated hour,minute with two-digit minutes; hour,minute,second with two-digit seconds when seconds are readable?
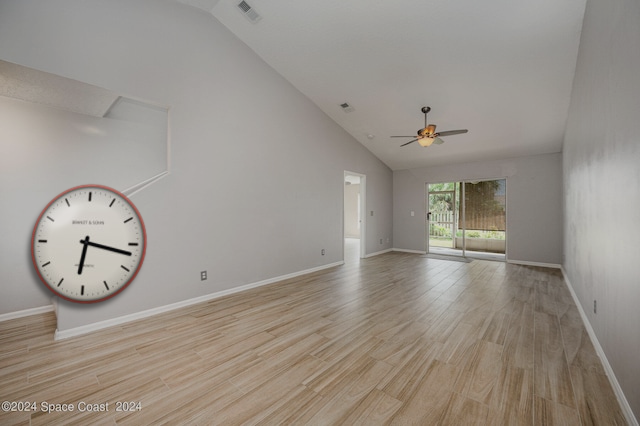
6,17
